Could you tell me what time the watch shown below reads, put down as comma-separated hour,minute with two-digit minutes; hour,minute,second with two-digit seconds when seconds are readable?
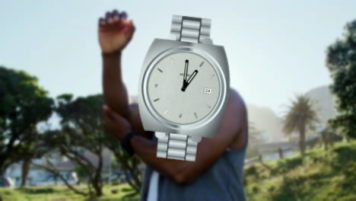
1,00
